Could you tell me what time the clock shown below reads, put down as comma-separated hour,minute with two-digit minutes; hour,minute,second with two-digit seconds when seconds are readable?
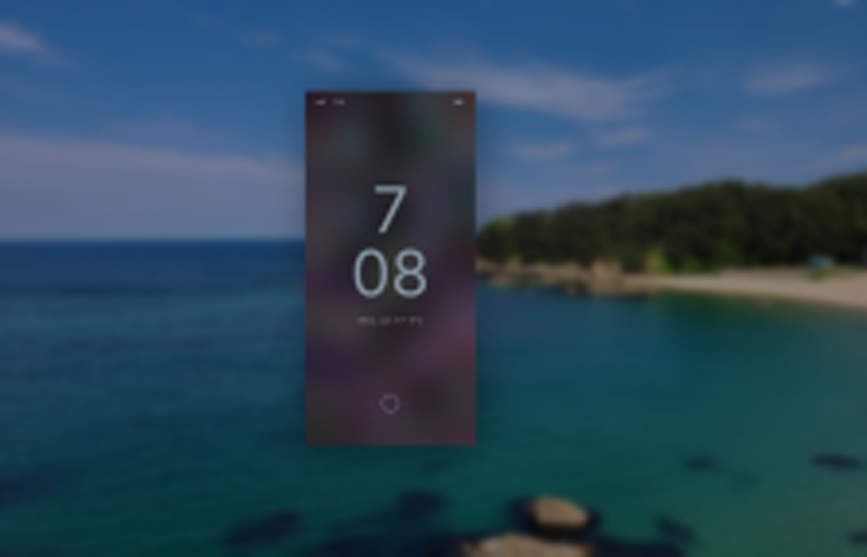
7,08
